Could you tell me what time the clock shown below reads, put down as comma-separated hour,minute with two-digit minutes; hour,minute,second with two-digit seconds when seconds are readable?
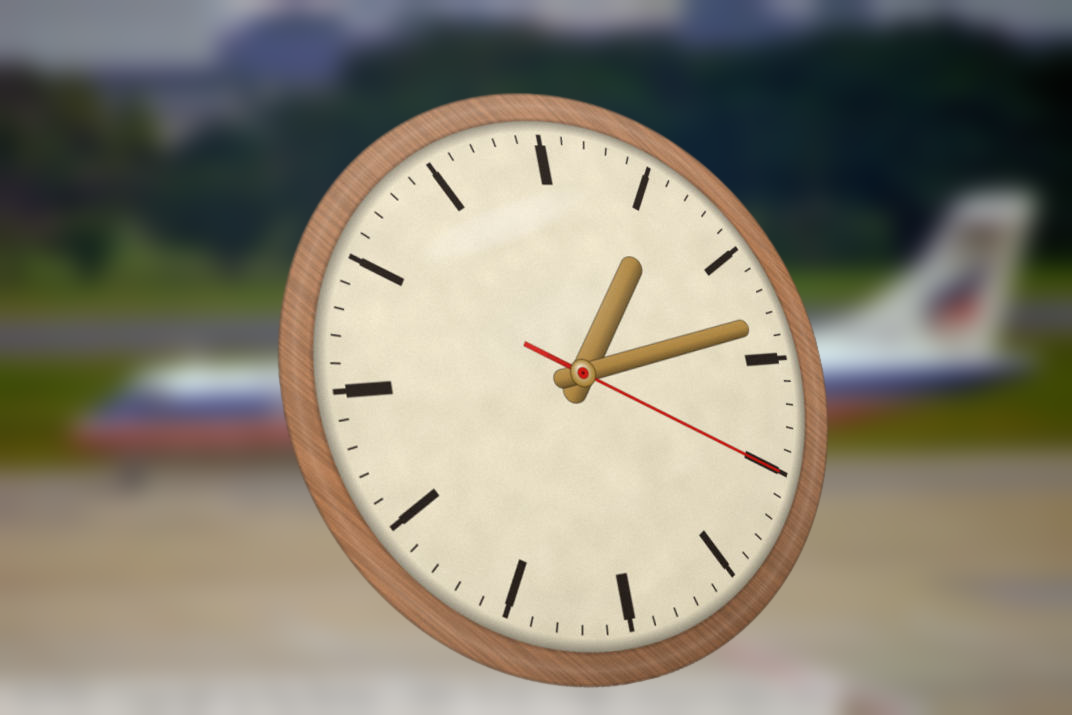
1,13,20
